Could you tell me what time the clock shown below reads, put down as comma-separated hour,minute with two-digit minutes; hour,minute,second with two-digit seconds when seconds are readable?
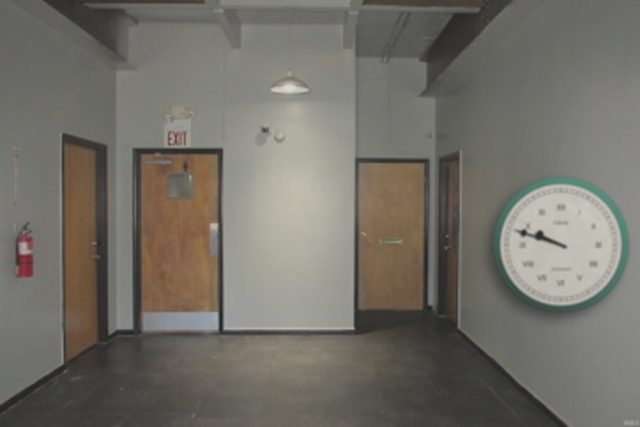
9,48
